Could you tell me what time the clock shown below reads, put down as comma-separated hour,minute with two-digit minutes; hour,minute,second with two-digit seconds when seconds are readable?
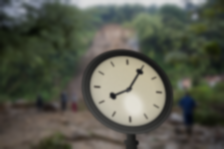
8,05
